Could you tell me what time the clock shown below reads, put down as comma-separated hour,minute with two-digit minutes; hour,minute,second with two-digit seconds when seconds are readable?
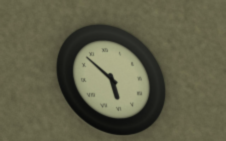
5,53
